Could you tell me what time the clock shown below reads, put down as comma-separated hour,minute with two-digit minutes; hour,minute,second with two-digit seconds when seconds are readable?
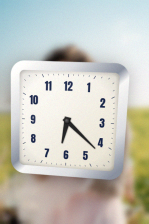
6,22
